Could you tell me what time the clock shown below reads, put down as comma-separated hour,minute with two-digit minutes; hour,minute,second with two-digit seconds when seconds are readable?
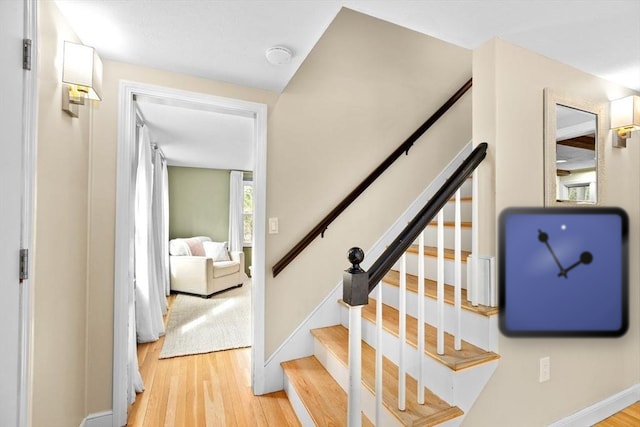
1,55
